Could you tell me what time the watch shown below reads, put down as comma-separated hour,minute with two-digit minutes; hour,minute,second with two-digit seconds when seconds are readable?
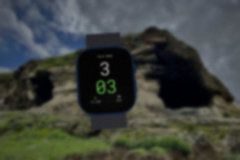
3,03
